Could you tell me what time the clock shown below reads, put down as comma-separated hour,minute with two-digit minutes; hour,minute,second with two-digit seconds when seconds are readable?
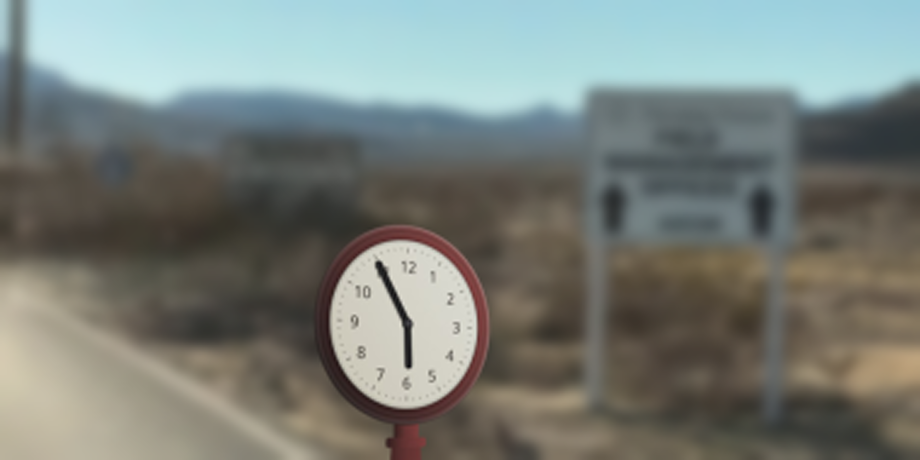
5,55
